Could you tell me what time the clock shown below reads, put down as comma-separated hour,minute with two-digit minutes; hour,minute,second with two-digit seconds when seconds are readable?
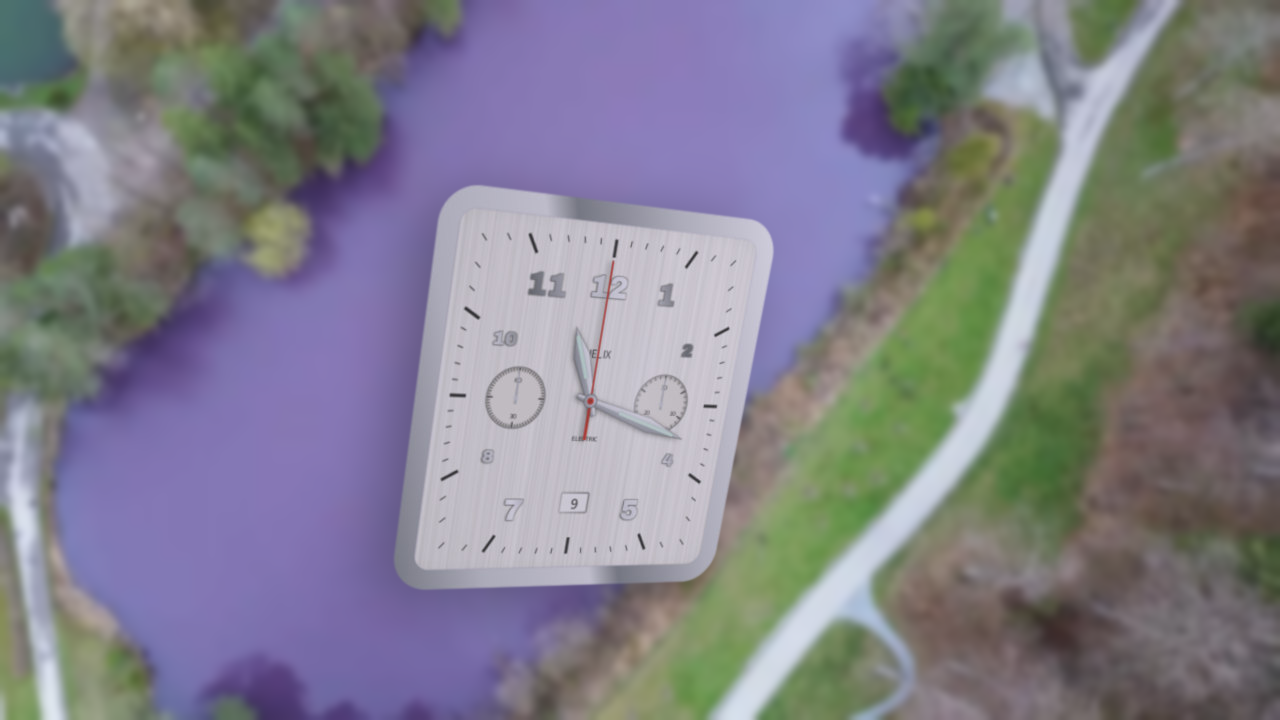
11,18
